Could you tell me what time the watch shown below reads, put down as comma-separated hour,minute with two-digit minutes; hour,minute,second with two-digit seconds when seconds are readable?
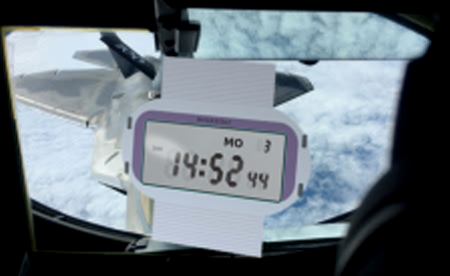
14,52,44
